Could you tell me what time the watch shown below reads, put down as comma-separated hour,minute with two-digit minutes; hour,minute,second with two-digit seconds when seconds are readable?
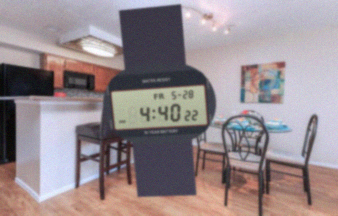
4,40,22
